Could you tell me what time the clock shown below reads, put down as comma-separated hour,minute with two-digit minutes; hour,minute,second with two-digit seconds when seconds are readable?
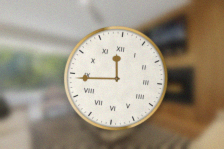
11,44
